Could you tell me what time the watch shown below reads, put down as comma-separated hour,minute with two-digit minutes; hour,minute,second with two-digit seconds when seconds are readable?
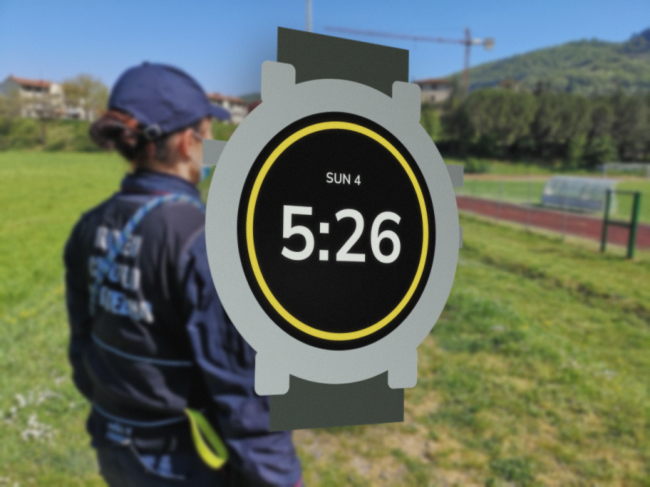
5,26
